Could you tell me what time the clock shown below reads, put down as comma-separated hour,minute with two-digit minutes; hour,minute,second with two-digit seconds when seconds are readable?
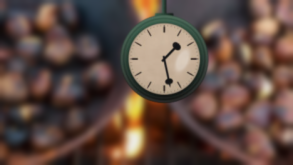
1,28
